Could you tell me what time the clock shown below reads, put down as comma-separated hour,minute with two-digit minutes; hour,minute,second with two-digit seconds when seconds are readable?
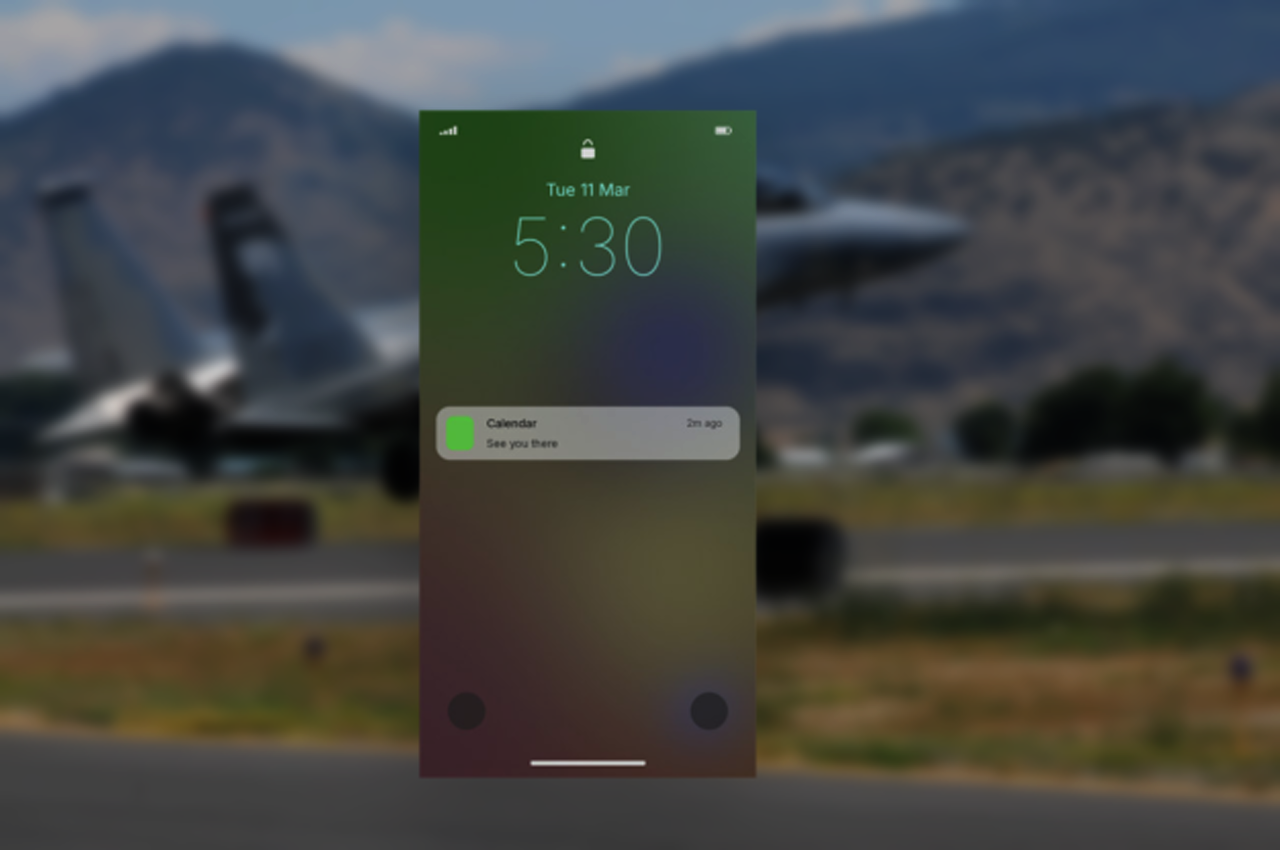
5,30
